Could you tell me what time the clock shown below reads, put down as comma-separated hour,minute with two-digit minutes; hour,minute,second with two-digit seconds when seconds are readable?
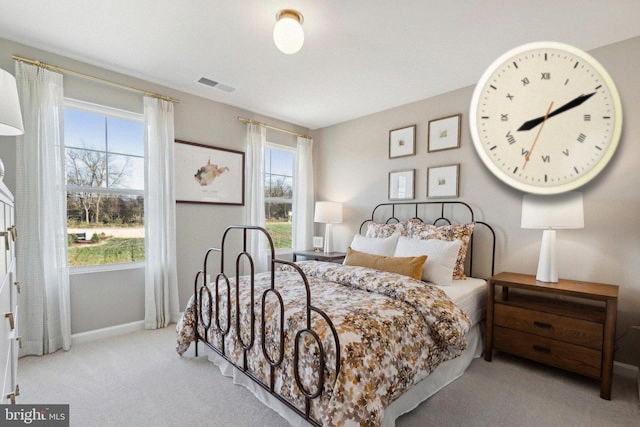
8,10,34
